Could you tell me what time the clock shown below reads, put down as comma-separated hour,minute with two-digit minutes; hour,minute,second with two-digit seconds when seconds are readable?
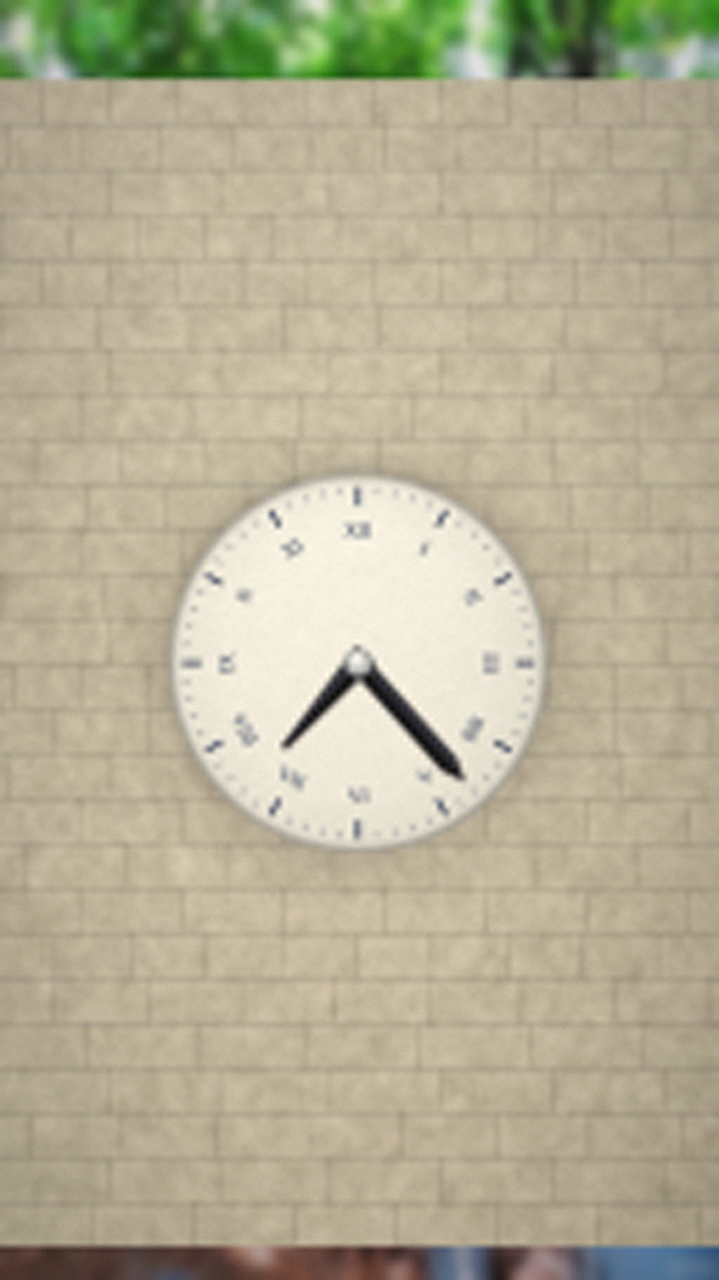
7,23
